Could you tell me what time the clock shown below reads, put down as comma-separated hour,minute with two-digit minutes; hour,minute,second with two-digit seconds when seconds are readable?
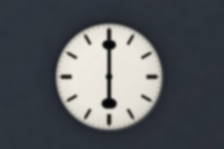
6,00
